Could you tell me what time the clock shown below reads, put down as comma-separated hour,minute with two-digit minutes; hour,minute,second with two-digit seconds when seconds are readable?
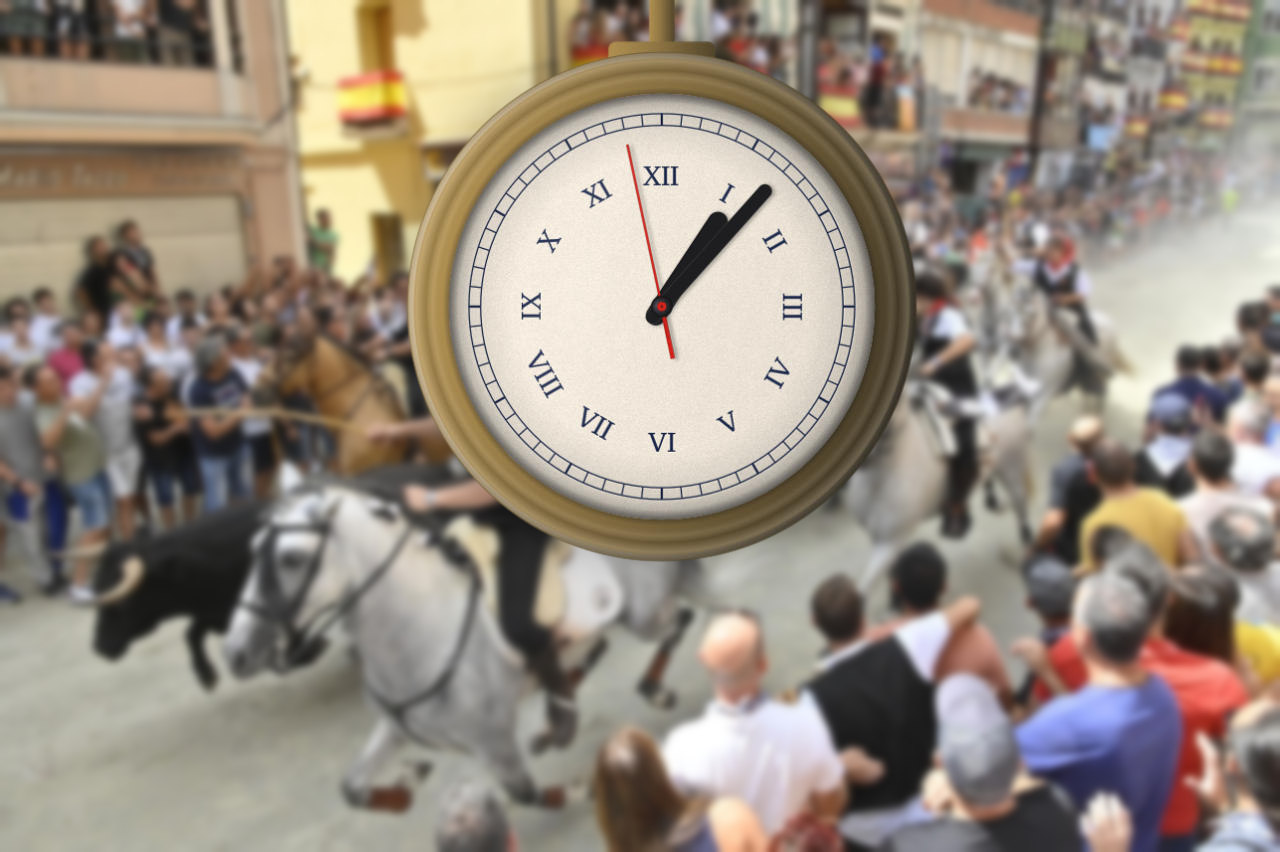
1,06,58
